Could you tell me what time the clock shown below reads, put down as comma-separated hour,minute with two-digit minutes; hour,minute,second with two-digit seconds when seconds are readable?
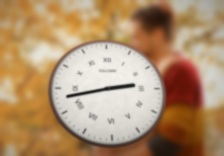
2,43
